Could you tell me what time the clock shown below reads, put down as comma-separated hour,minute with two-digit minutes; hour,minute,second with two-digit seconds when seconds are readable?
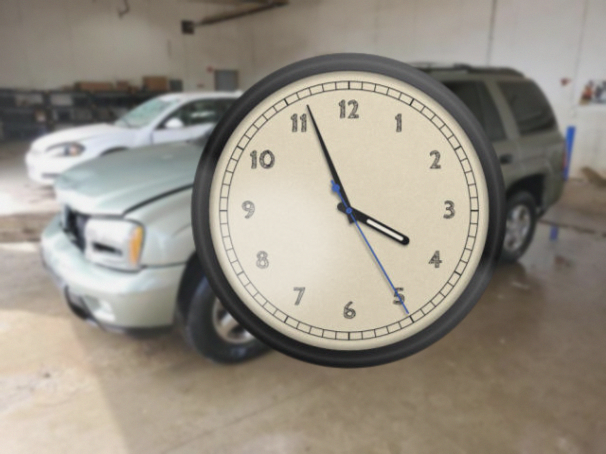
3,56,25
